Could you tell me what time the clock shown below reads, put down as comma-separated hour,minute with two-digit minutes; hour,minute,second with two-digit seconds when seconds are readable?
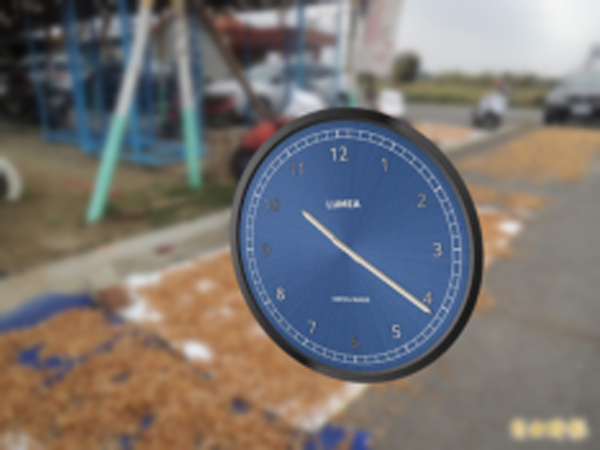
10,21
